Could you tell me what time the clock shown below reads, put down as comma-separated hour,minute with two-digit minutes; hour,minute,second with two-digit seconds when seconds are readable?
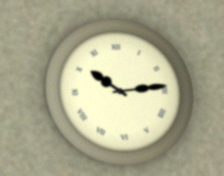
10,14
